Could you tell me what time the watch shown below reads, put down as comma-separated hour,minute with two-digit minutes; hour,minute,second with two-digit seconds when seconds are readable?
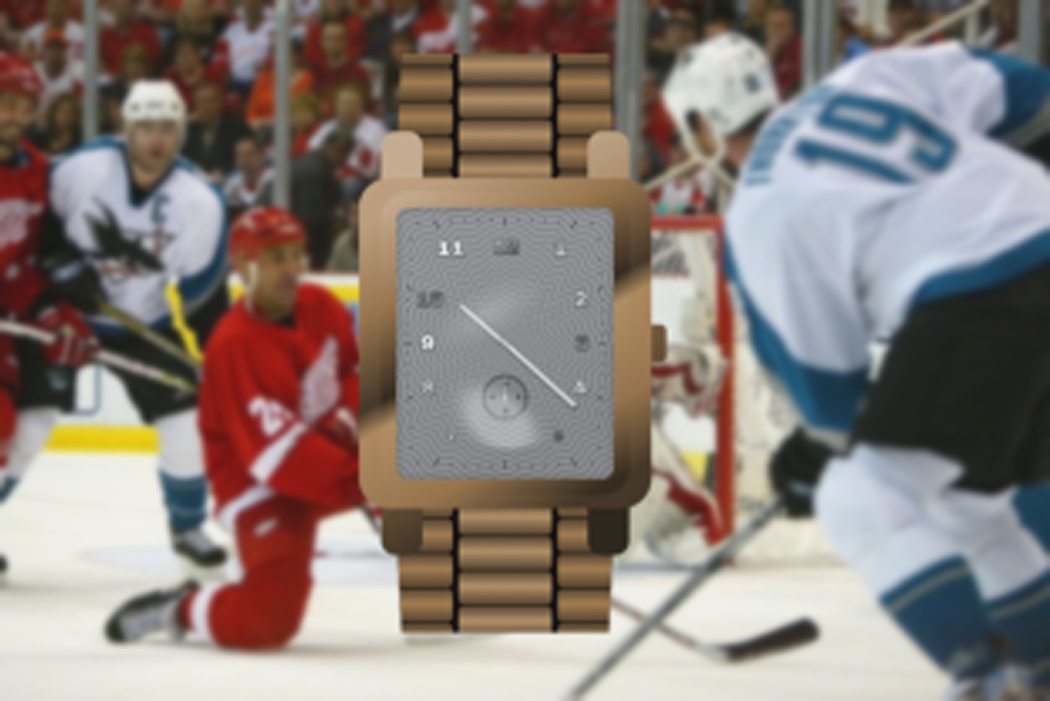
10,22
